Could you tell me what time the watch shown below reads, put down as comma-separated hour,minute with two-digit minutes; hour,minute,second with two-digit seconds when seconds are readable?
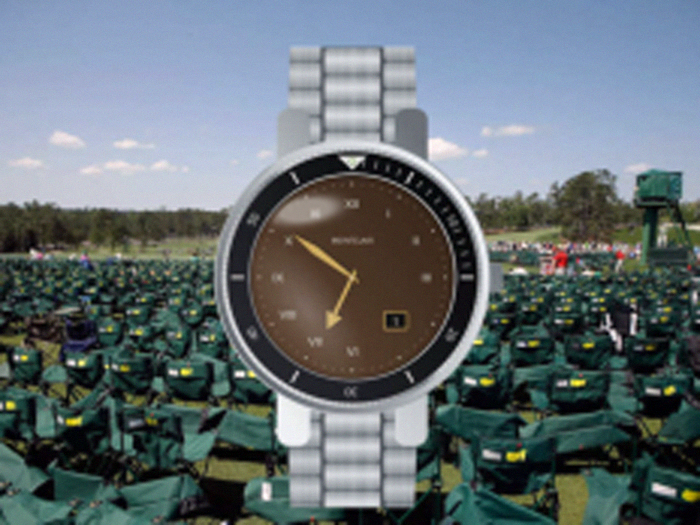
6,51
